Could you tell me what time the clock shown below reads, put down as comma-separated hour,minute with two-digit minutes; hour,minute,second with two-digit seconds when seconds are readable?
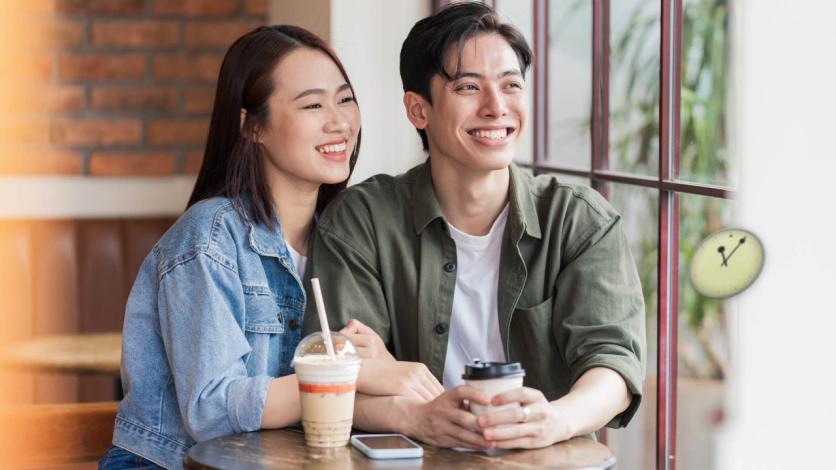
11,05
